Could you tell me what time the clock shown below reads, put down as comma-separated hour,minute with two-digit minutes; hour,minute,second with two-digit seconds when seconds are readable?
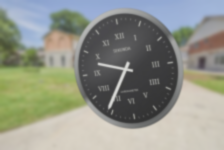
9,36
